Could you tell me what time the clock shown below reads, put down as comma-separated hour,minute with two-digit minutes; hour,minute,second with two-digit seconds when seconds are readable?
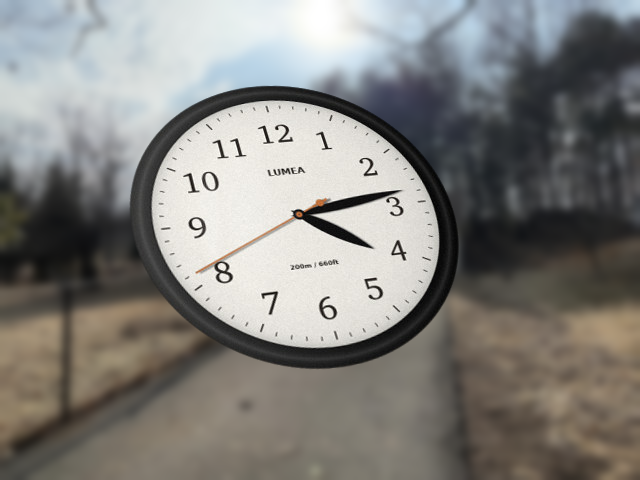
4,13,41
